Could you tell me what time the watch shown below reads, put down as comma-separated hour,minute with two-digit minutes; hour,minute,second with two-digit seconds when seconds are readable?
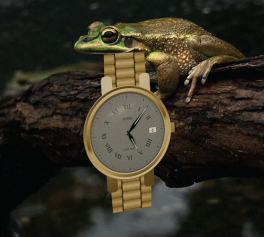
5,07
